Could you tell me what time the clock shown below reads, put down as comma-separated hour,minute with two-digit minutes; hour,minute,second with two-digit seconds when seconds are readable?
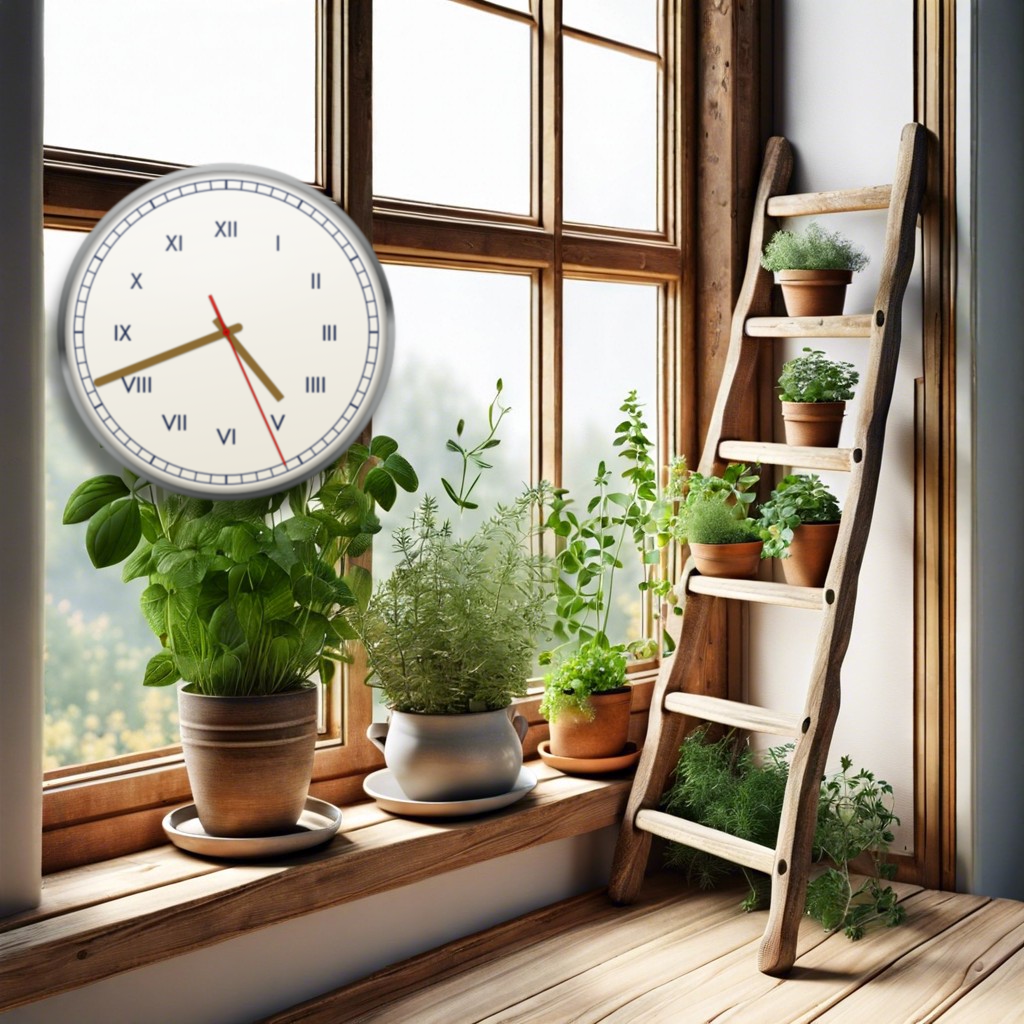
4,41,26
